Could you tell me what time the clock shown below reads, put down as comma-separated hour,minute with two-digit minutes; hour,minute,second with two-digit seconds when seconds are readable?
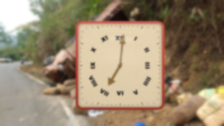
7,01
